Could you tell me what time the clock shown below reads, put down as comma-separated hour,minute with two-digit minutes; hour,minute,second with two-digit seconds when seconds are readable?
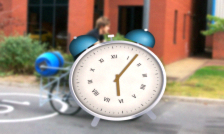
6,07
